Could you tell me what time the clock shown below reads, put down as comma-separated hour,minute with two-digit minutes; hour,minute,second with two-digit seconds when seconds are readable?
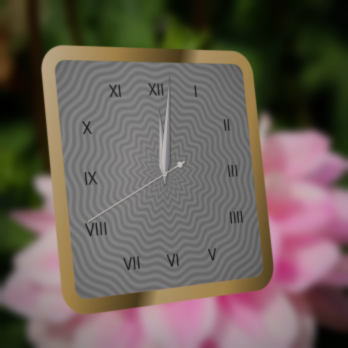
12,01,41
